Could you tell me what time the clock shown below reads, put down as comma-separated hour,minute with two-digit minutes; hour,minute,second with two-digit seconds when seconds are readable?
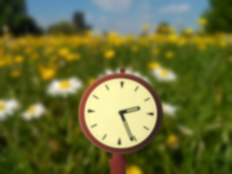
2,26
